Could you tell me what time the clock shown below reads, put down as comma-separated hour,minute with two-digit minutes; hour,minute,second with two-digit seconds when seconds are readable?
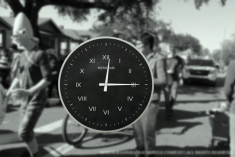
12,15
